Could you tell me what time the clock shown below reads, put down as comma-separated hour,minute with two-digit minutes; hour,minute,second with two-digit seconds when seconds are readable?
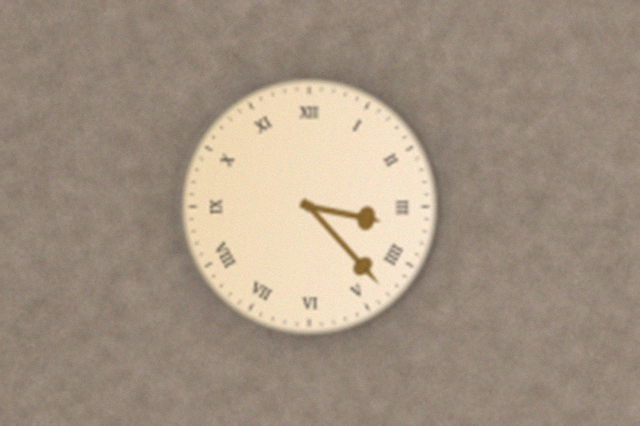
3,23
